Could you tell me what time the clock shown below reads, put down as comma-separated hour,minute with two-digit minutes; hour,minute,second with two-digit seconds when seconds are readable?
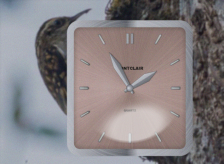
1,55
